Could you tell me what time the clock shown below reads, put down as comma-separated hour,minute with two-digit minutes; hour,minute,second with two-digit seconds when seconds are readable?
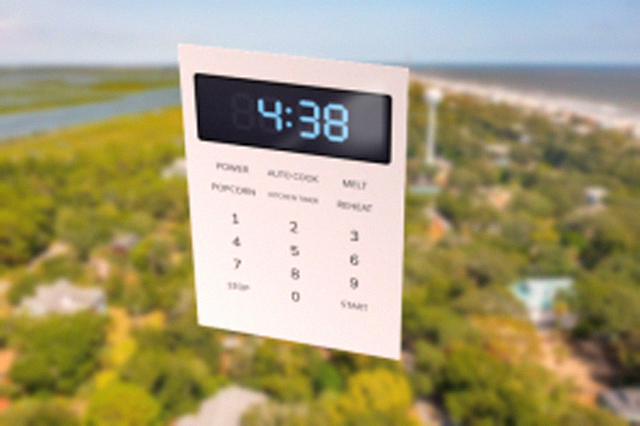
4,38
